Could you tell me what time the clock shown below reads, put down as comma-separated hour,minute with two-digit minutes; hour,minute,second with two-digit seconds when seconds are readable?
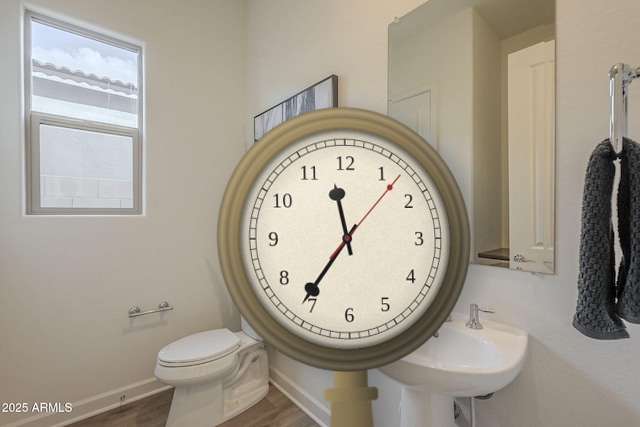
11,36,07
